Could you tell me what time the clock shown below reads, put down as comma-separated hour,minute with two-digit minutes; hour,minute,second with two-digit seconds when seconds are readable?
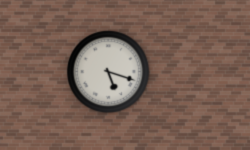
5,18
